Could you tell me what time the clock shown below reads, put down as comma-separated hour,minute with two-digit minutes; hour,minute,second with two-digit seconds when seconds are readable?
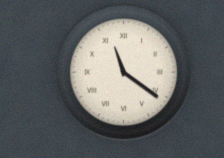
11,21
